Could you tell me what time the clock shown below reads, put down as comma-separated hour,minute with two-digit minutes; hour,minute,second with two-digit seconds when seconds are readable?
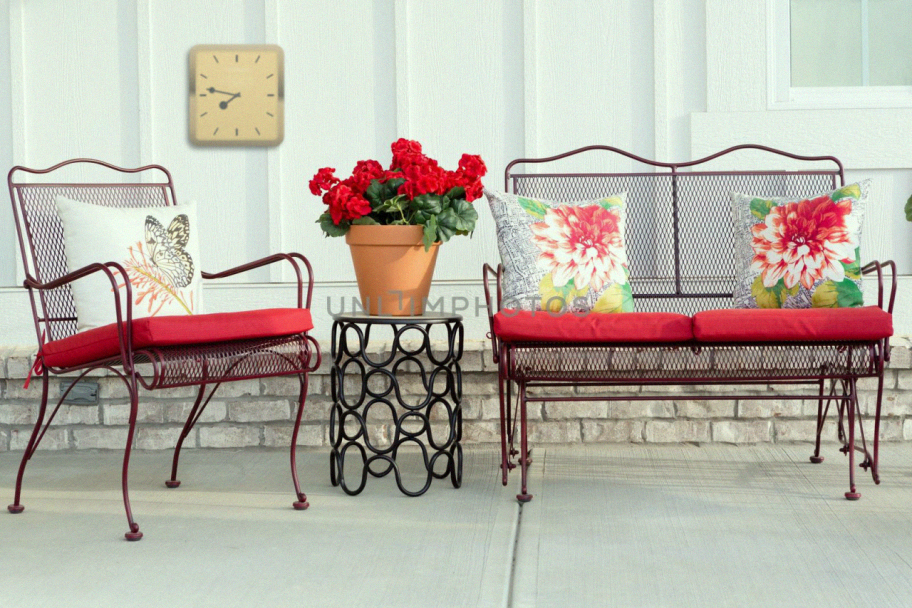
7,47
